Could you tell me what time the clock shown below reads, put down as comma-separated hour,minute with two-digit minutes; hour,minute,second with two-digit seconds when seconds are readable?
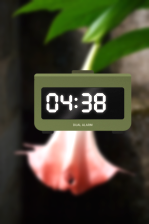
4,38
